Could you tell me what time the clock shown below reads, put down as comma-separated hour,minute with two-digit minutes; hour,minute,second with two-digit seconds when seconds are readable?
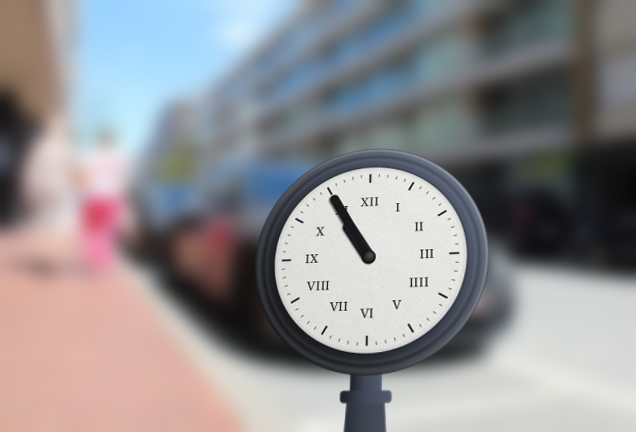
10,55
